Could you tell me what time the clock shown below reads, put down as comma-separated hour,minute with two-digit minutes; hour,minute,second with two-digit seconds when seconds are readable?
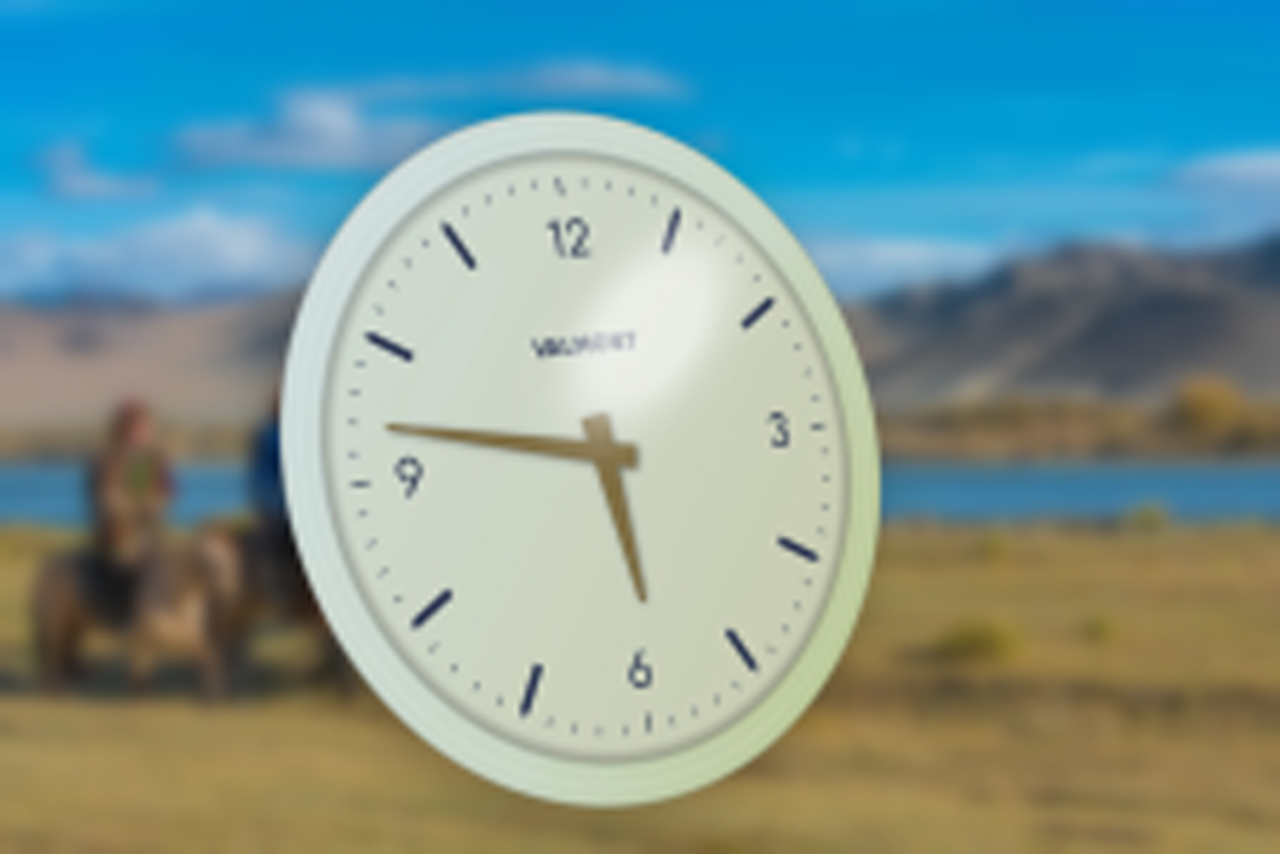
5,47
